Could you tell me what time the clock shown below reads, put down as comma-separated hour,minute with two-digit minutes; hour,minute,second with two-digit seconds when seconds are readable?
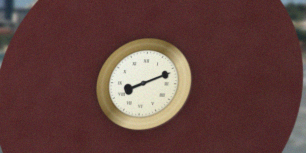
8,11
